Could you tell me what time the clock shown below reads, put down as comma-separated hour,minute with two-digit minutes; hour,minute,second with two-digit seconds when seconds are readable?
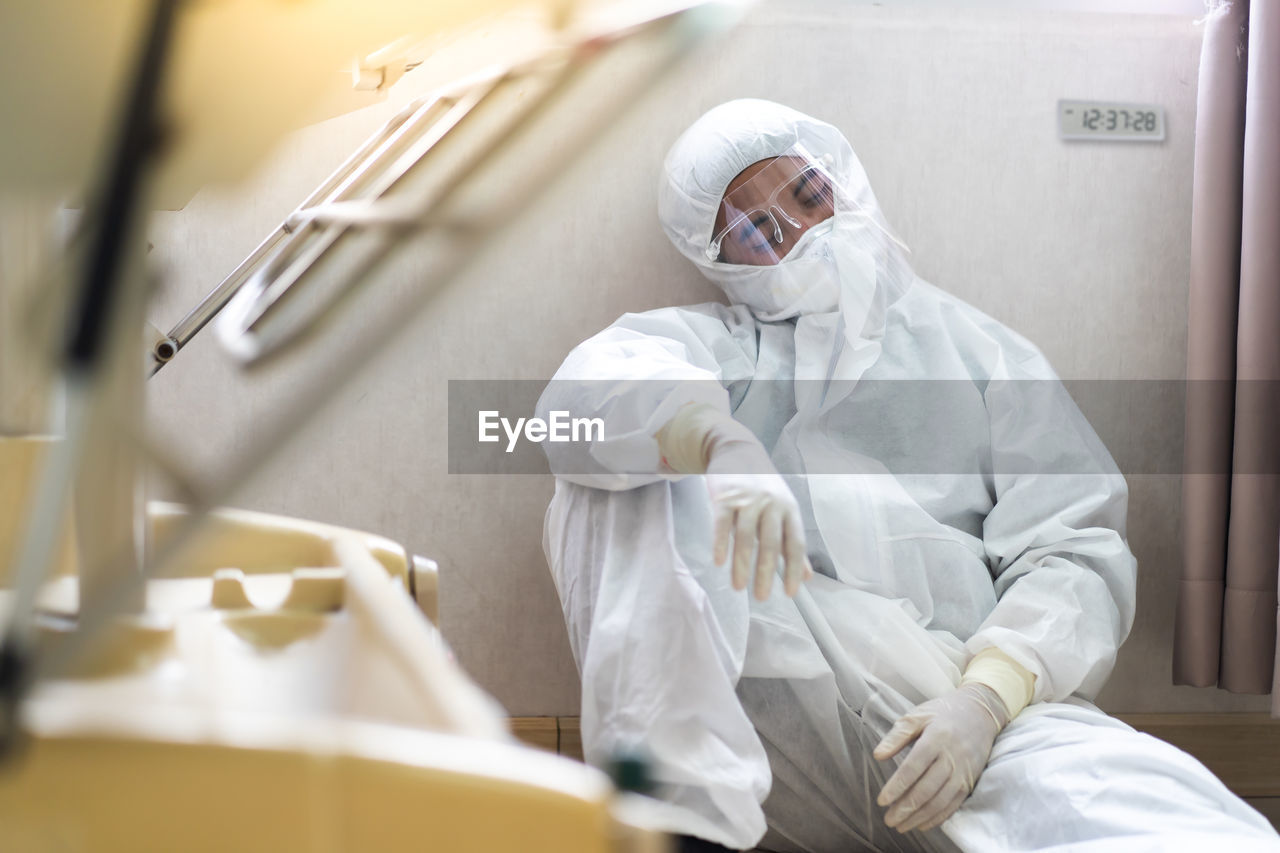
12,37,28
